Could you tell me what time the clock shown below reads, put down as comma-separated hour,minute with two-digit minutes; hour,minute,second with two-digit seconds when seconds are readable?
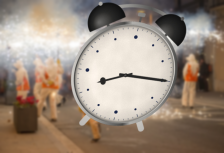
8,15
